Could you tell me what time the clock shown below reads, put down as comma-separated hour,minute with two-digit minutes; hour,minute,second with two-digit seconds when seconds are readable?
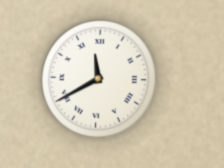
11,40
